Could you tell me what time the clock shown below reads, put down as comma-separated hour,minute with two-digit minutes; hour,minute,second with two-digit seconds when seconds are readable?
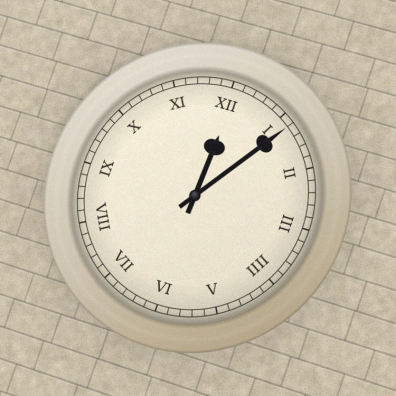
12,06
